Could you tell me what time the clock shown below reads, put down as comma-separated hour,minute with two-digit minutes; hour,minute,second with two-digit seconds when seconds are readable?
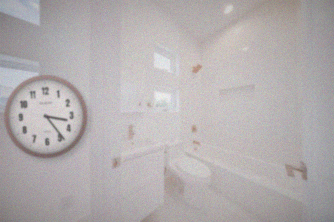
3,24
